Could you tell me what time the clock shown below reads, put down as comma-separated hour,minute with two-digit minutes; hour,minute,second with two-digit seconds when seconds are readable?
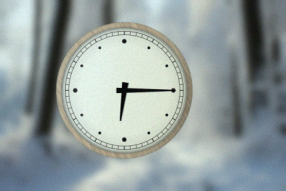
6,15
